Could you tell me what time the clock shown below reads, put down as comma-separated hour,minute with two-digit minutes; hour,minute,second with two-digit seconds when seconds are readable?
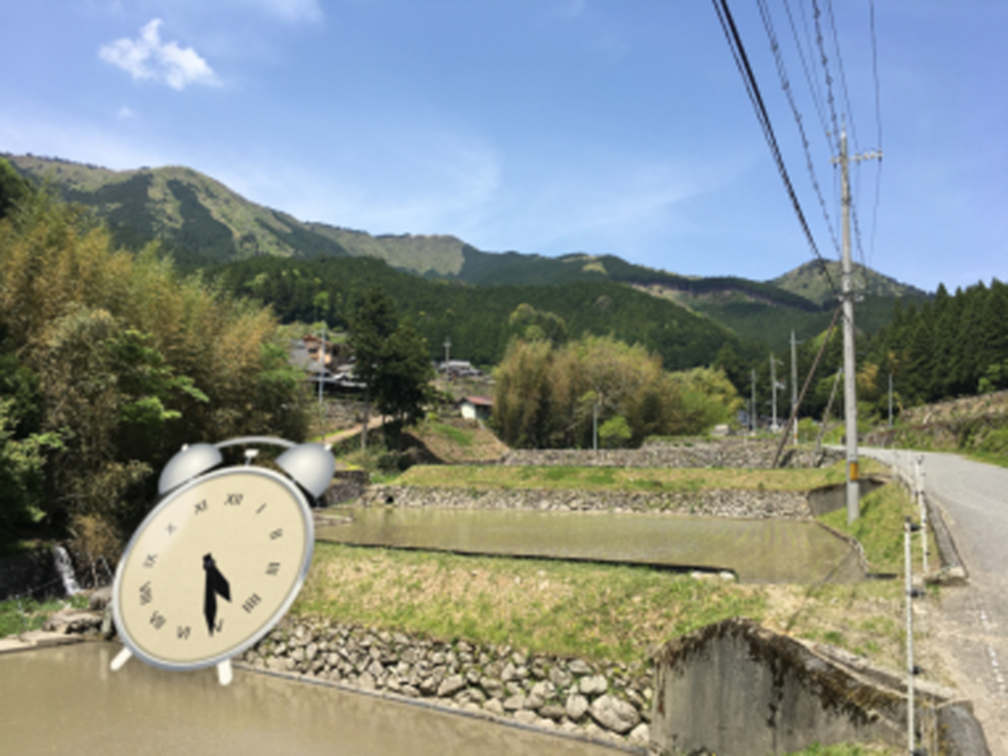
4,26
